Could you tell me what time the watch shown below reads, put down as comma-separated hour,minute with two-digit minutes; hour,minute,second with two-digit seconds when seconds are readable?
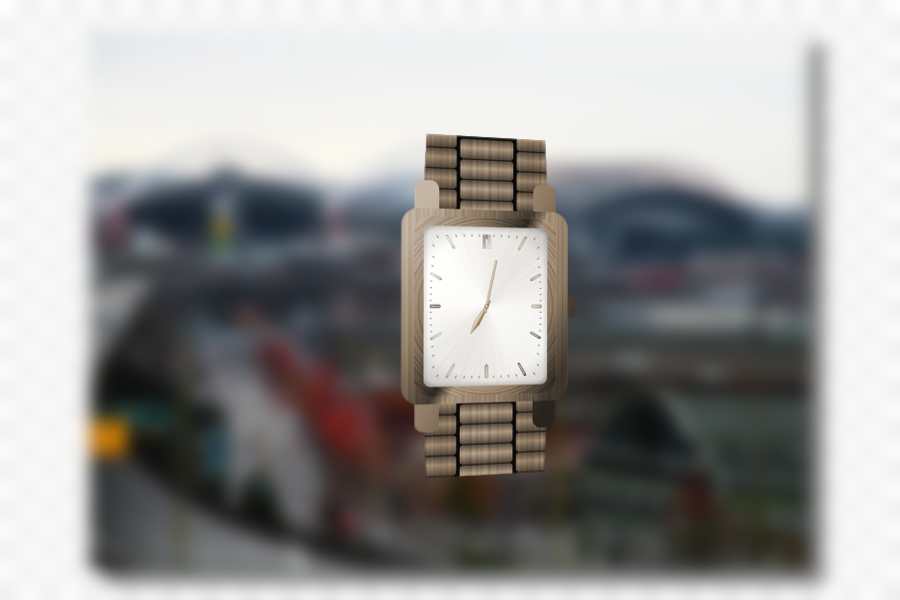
7,02
